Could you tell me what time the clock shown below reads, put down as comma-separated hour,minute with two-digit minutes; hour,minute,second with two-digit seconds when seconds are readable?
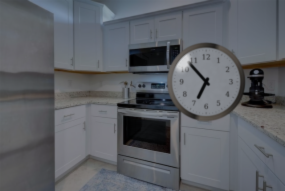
6,53
